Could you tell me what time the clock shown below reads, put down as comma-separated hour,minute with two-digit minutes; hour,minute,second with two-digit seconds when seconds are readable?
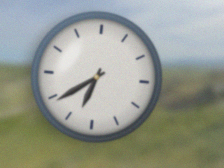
6,39
